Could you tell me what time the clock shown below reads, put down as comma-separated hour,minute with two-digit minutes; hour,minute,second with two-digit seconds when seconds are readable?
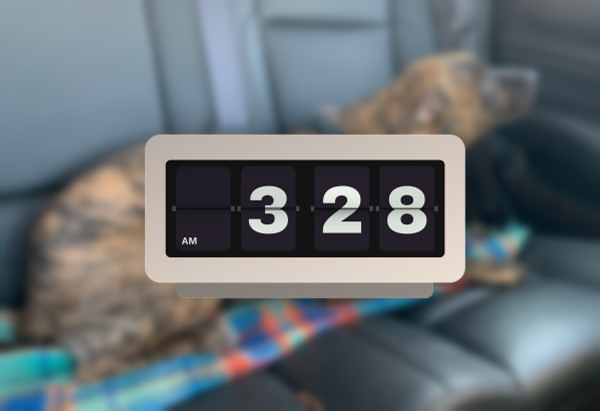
3,28
